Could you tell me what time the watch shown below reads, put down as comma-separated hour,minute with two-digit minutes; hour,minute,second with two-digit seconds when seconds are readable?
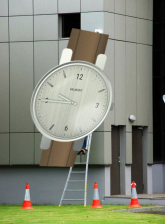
9,45
